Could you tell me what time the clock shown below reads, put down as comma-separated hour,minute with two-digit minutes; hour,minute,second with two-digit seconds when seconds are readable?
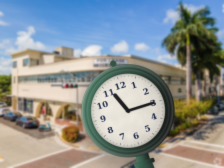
11,15
